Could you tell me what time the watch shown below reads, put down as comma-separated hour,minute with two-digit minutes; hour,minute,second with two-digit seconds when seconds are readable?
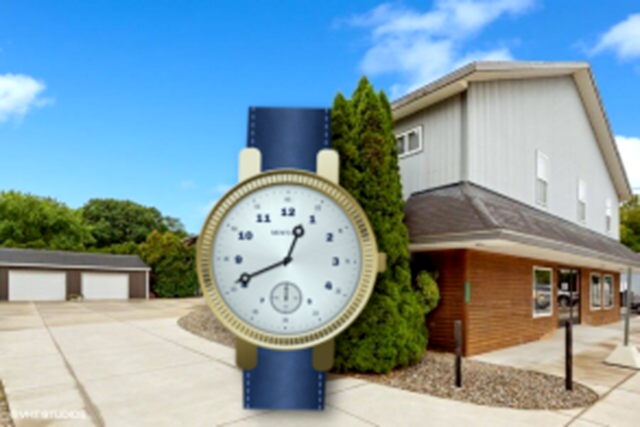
12,41
